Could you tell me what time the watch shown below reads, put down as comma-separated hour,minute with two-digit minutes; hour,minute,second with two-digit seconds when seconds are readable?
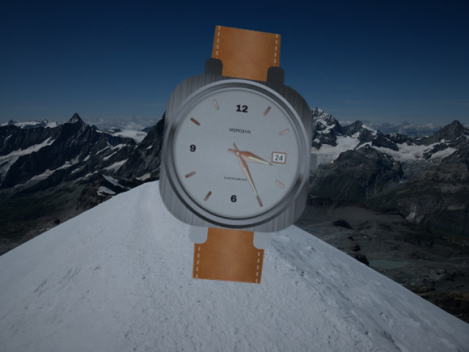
3,25
